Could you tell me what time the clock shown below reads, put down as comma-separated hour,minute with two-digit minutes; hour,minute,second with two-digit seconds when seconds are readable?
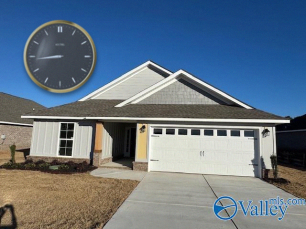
8,44
